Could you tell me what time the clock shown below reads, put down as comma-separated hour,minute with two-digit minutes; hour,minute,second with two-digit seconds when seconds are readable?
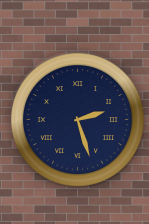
2,27
